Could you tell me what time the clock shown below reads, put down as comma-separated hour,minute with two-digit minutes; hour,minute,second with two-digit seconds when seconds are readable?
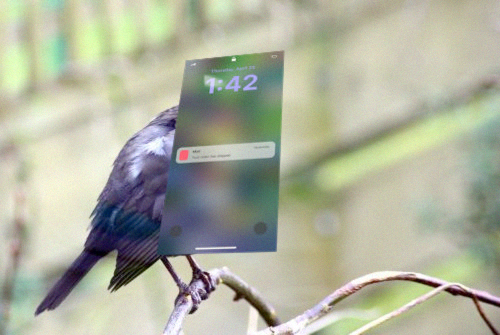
1,42
